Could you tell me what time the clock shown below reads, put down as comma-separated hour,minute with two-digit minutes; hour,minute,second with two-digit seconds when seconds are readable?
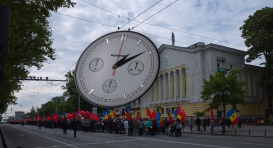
1,09
